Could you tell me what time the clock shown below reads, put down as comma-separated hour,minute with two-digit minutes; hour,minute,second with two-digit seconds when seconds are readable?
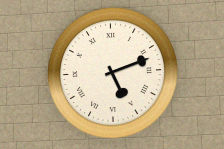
5,12
